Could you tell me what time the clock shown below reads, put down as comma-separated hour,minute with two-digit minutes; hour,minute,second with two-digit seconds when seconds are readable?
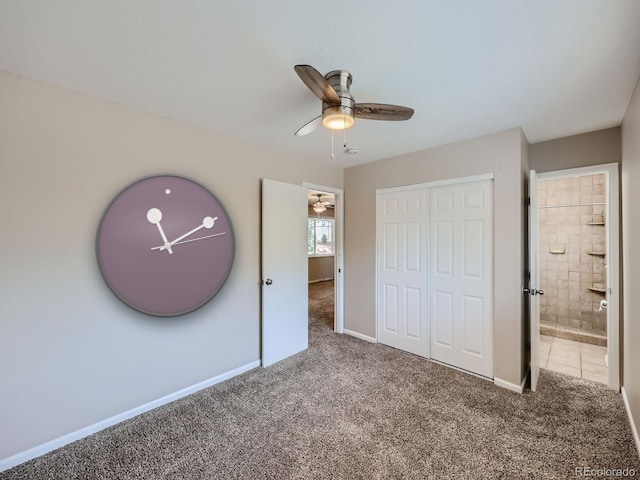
11,10,13
